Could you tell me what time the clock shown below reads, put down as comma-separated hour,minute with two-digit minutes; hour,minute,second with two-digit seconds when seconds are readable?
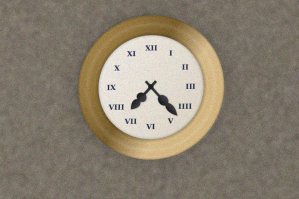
7,23
